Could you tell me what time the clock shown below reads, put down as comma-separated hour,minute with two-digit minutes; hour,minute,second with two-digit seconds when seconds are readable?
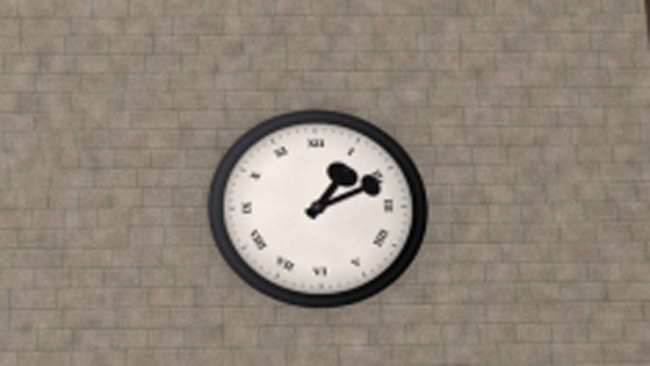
1,11
